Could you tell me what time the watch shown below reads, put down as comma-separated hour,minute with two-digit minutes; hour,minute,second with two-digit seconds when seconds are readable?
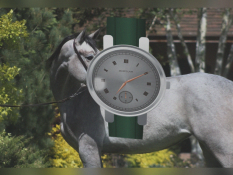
7,10
